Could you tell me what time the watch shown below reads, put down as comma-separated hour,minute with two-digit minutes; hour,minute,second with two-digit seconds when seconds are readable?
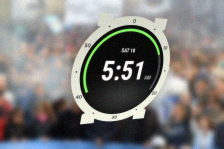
5,51
